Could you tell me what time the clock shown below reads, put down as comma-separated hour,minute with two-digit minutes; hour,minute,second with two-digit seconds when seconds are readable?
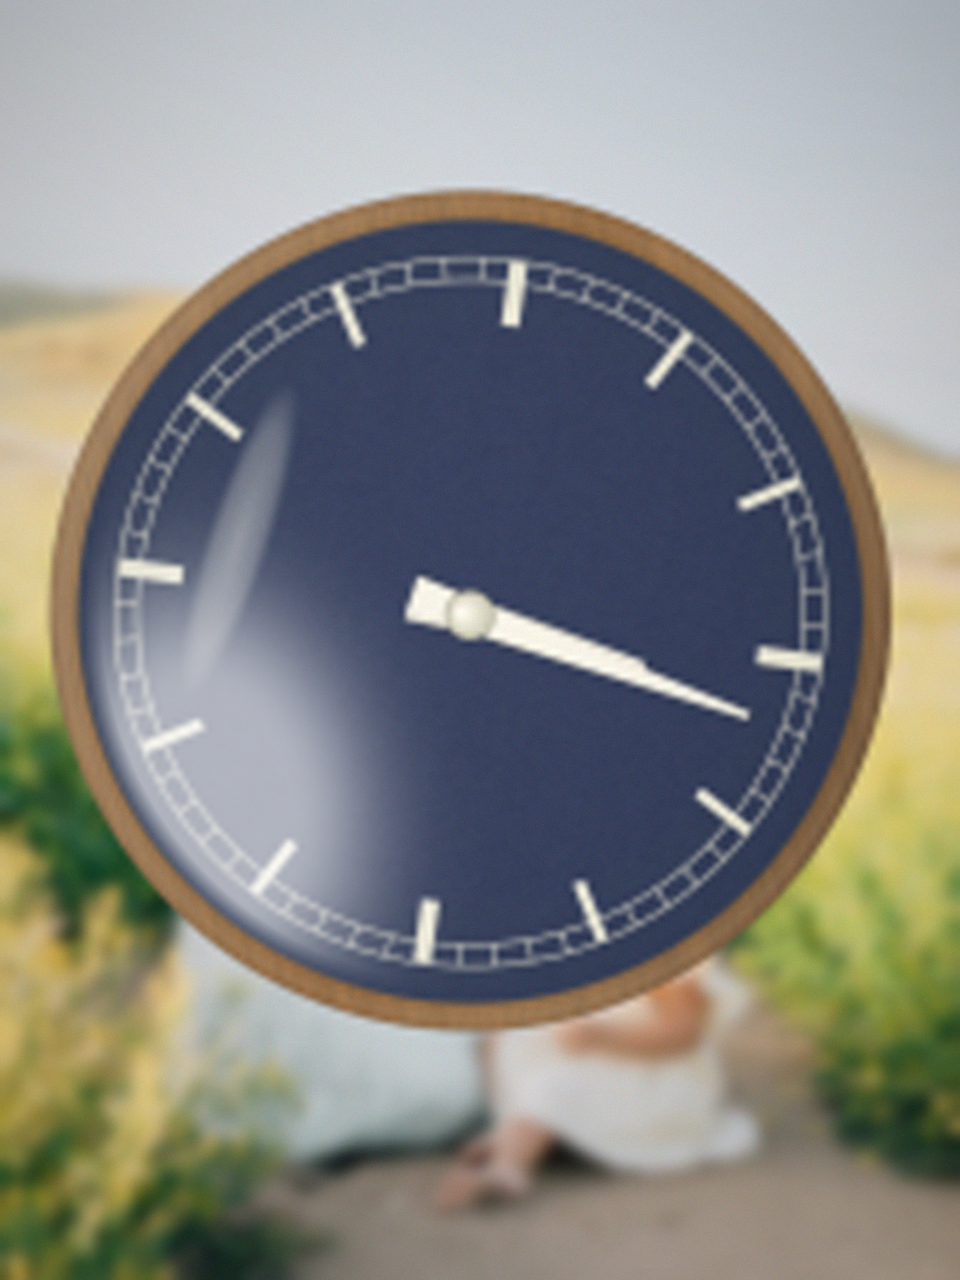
3,17
